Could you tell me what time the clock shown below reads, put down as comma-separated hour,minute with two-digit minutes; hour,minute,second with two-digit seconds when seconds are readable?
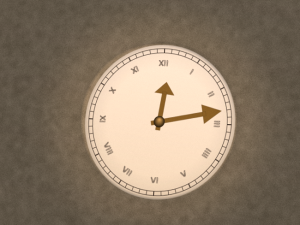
12,13
